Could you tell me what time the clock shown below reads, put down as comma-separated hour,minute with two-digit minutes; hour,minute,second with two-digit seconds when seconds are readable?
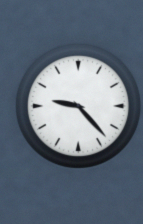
9,23
